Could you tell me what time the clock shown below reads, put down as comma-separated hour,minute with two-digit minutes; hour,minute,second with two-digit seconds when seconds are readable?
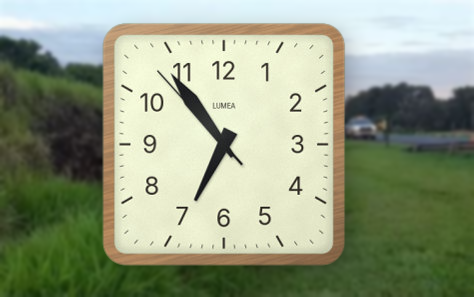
6,53,53
